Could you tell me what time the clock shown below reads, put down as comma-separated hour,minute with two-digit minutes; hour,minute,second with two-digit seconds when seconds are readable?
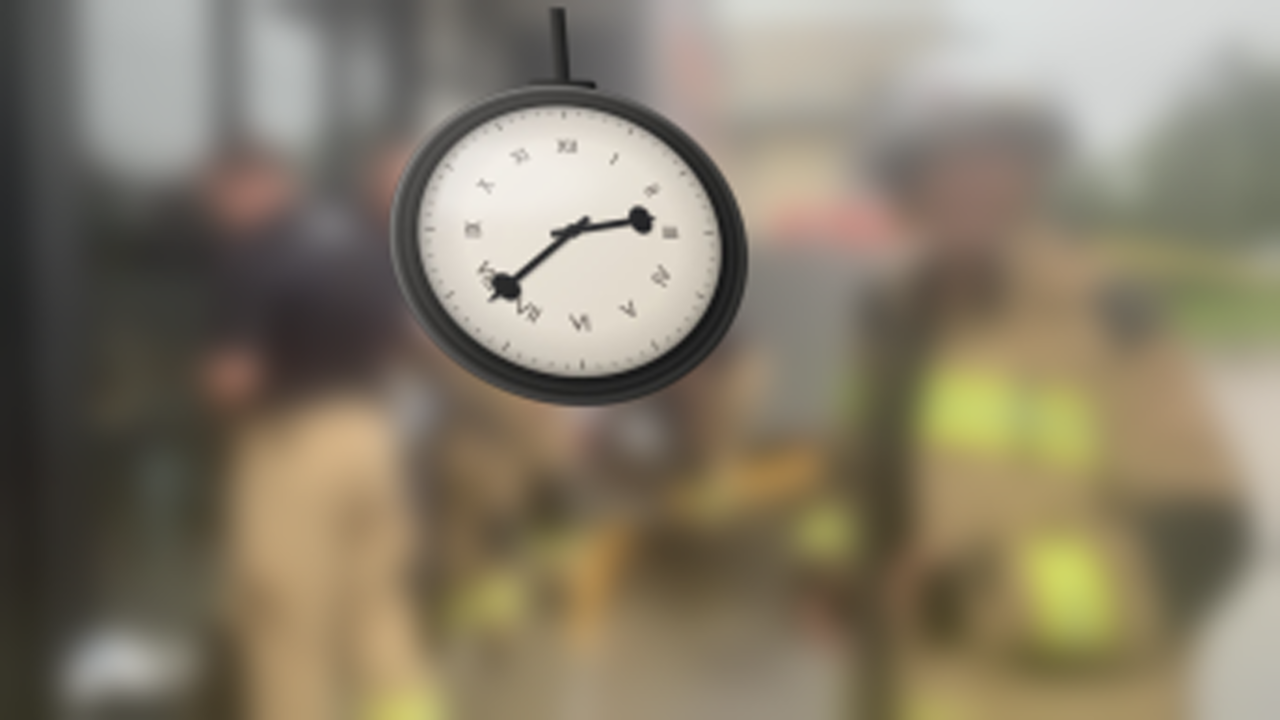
2,38
